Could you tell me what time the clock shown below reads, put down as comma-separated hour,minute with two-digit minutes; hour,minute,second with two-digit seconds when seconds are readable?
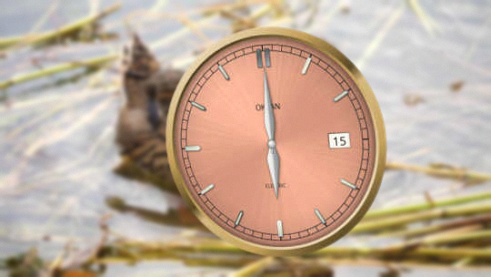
6,00
